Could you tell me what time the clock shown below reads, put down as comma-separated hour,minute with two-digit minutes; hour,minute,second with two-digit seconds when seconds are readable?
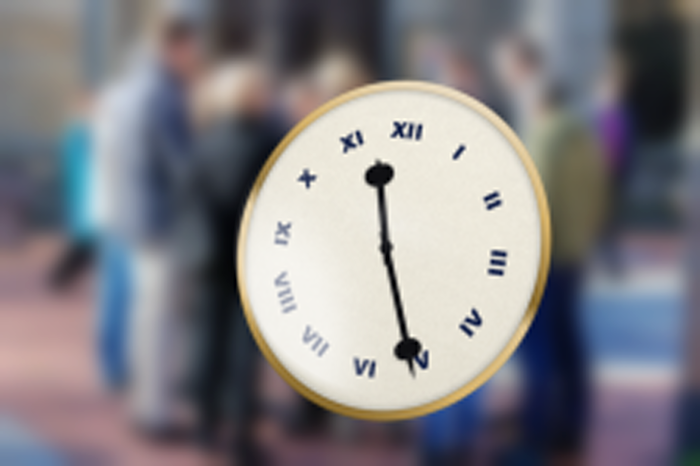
11,26
